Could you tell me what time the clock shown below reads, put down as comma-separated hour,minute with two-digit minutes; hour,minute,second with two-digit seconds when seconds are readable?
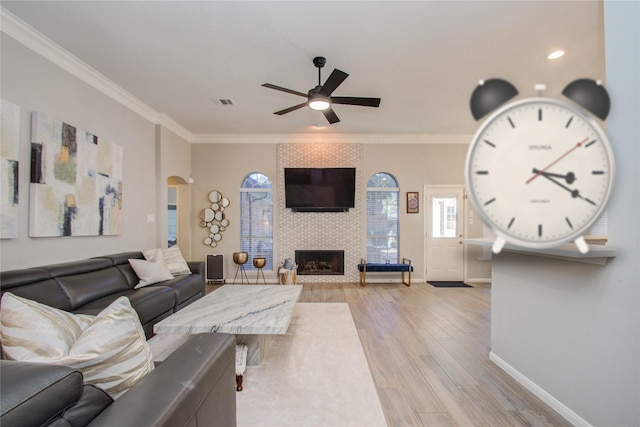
3,20,09
